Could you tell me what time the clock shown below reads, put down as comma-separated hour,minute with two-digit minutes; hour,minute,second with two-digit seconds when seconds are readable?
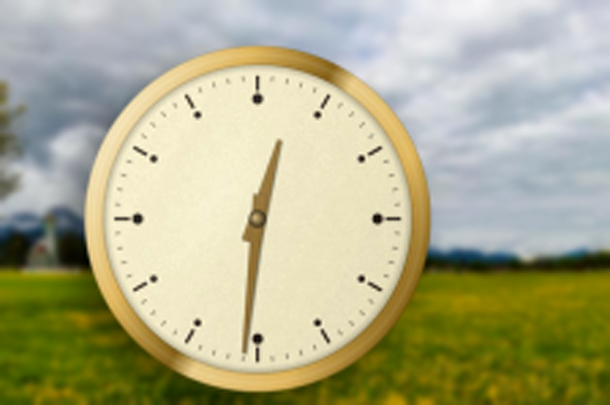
12,31
